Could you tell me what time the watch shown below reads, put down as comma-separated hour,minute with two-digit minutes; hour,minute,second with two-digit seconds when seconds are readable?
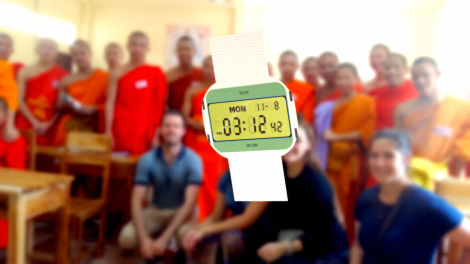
3,12,42
